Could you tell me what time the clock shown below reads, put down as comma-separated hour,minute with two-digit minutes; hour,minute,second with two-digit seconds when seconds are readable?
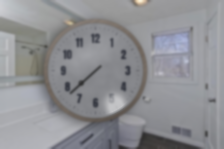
7,38
